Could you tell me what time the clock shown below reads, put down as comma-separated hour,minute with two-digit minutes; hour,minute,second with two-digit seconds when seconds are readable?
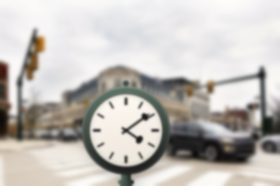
4,09
